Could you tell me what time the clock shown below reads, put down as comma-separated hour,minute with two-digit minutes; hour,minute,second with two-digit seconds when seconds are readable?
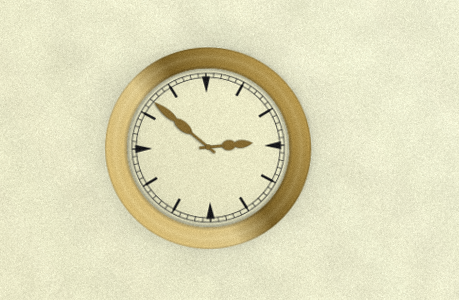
2,52
